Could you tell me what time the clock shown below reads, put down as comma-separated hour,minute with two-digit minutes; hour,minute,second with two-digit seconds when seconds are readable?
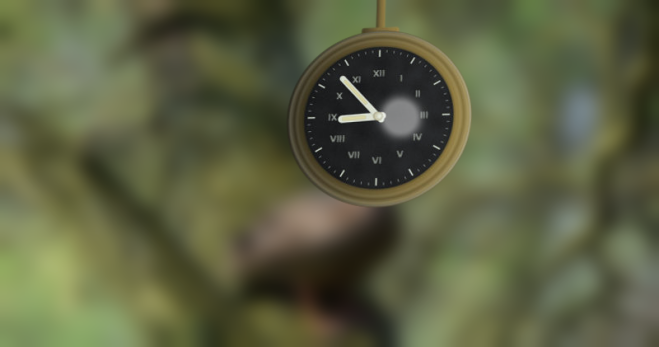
8,53
